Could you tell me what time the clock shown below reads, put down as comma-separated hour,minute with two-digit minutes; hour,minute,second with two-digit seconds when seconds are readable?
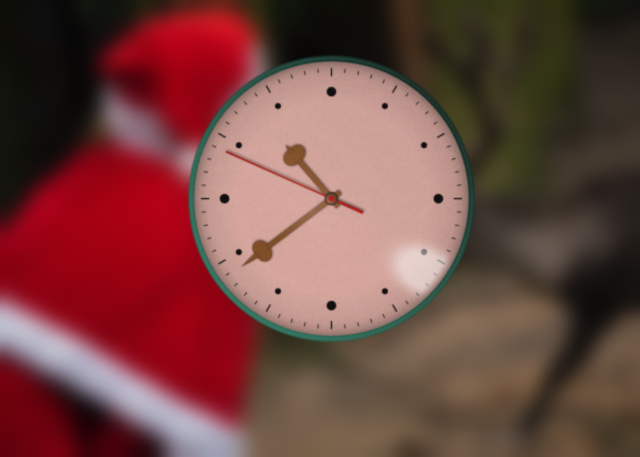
10,38,49
